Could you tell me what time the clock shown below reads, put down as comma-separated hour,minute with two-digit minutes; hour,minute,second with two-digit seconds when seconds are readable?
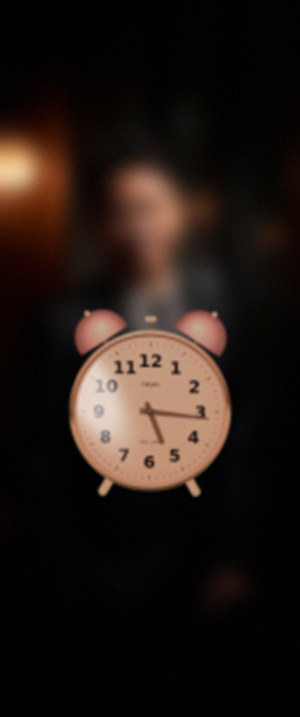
5,16
